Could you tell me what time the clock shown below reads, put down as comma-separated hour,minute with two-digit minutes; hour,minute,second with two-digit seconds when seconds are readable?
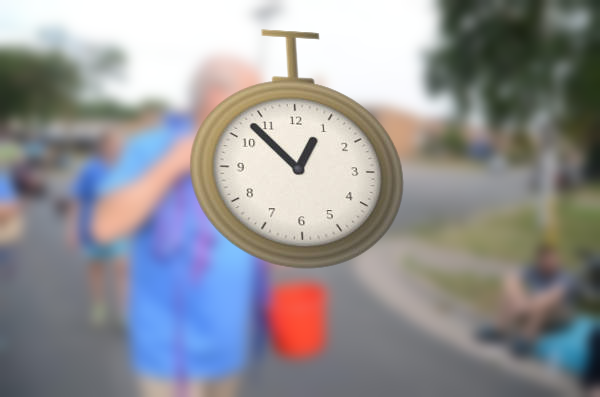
12,53
